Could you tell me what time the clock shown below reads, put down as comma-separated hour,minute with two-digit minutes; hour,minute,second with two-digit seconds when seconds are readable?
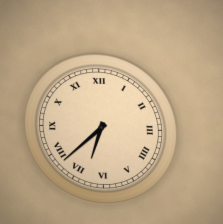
6,38
